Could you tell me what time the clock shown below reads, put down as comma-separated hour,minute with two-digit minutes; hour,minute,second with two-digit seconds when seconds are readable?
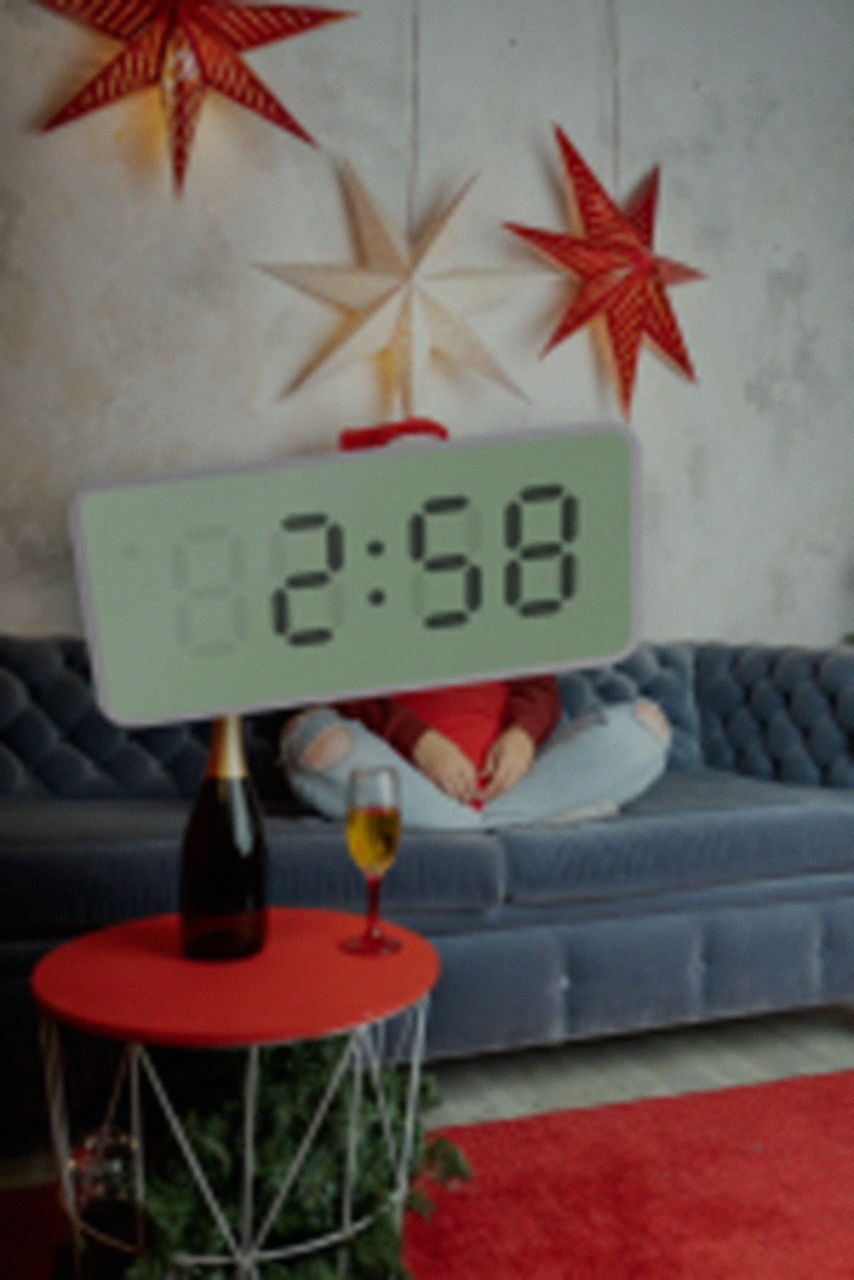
2,58
